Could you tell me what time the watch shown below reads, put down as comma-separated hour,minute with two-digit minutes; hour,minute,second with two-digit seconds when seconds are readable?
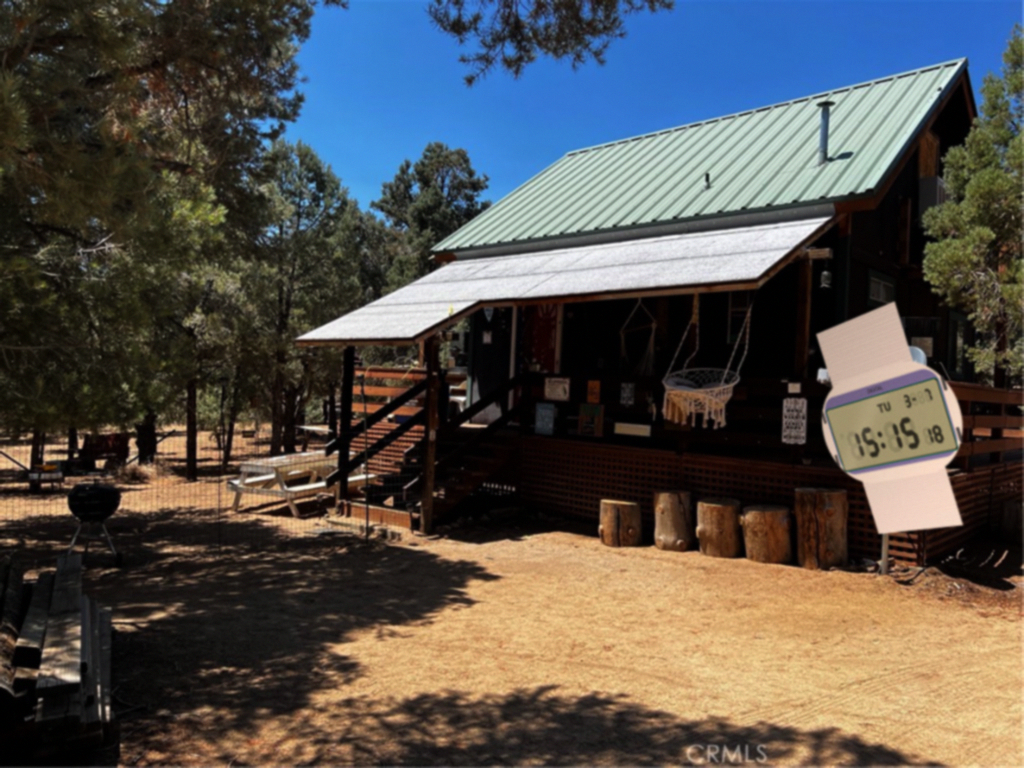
15,15,18
